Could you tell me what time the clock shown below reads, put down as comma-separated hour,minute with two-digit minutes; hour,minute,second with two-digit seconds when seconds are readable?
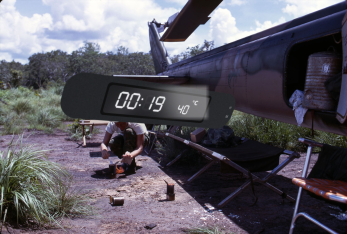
0,19
